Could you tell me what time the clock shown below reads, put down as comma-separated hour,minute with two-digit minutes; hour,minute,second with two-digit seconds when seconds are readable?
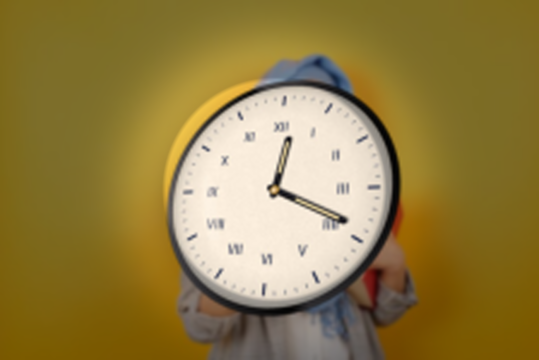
12,19
